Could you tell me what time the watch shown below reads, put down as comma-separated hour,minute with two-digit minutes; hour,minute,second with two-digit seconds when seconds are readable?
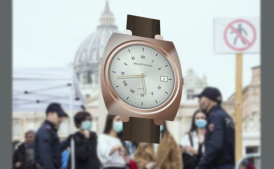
5,43
